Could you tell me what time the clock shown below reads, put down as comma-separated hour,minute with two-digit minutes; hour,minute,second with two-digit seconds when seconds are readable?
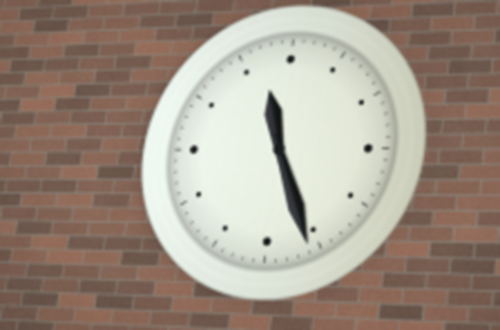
11,26
